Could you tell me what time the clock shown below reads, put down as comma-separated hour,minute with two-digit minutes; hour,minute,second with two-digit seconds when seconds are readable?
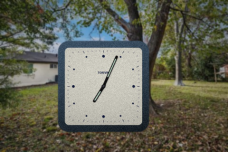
7,04
